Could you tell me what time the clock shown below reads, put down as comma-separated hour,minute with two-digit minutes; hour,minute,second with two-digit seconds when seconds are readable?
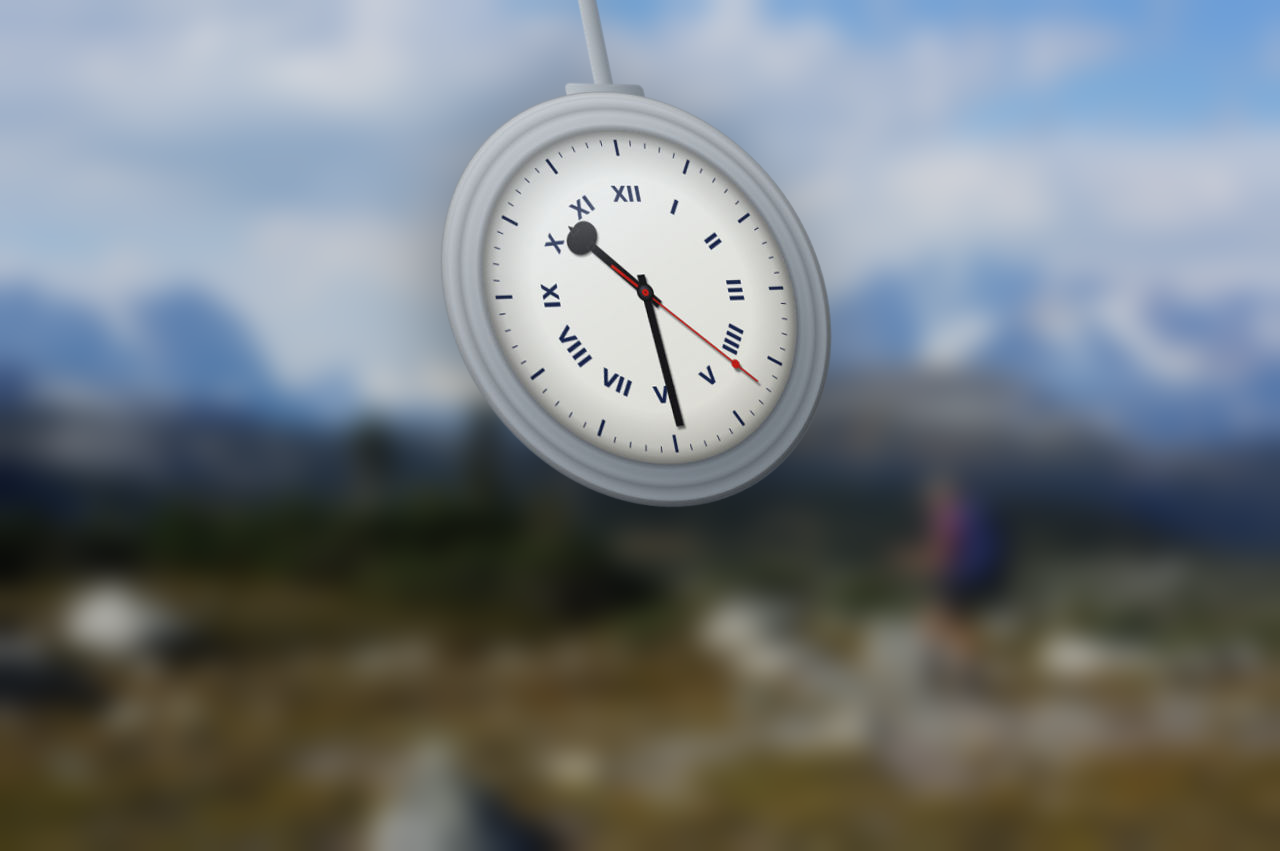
10,29,22
